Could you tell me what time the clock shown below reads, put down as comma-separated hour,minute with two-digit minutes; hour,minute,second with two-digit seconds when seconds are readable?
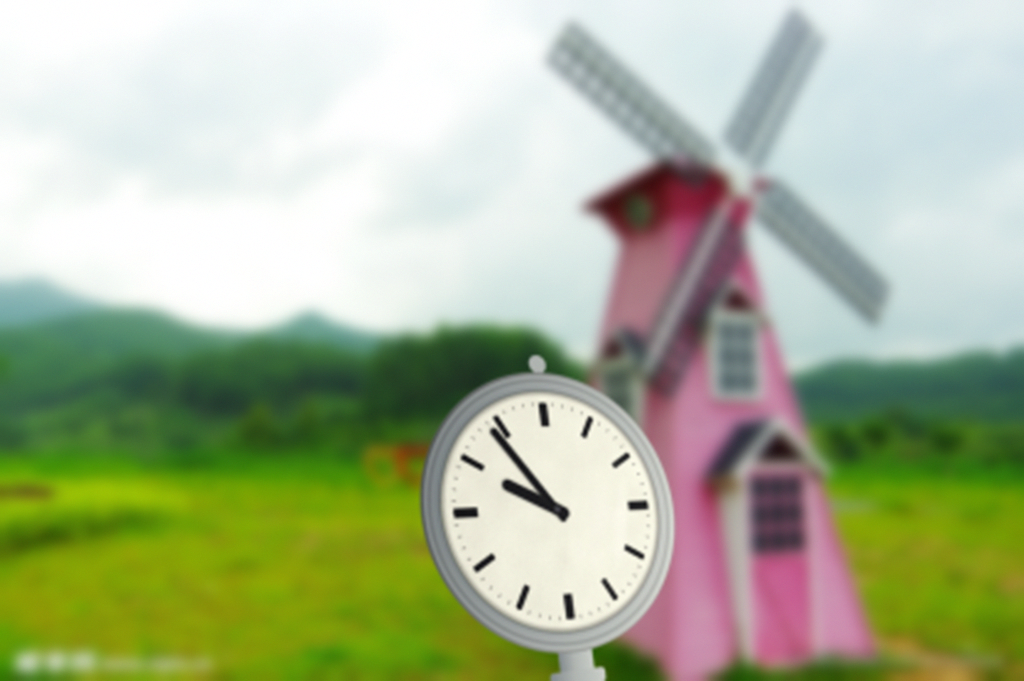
9,54
